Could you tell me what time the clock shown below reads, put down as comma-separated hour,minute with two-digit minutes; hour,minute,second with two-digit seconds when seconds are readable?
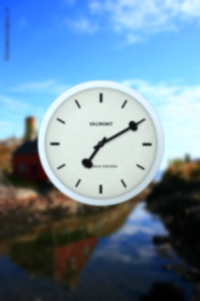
7,10
